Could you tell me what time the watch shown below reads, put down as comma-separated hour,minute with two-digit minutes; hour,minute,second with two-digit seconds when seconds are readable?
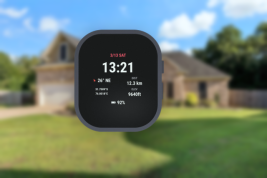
13,21
